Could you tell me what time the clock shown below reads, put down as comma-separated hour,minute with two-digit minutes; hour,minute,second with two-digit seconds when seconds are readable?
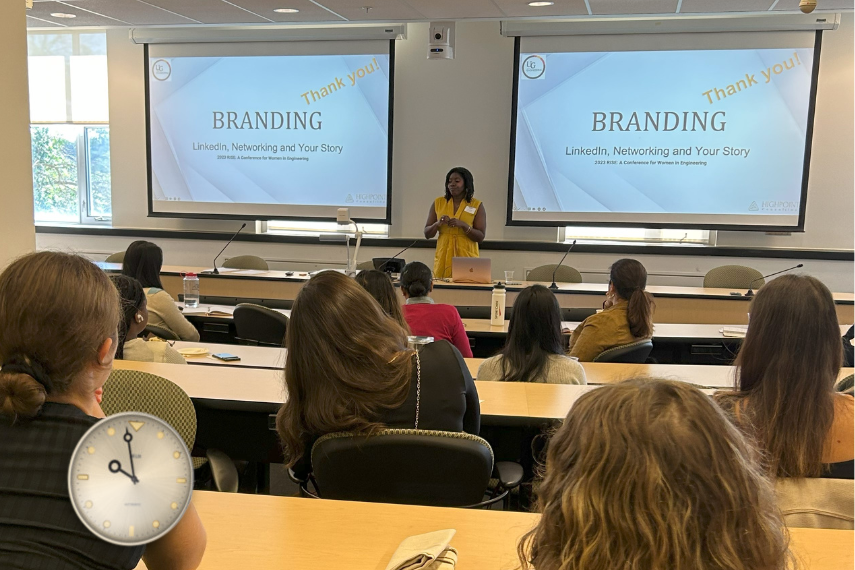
9,58
